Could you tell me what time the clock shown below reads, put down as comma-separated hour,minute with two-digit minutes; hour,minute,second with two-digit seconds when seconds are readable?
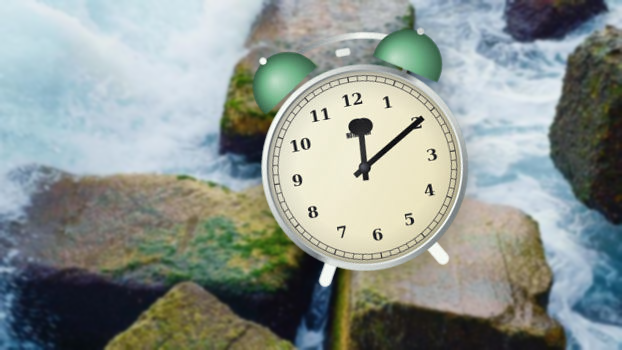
12,10
